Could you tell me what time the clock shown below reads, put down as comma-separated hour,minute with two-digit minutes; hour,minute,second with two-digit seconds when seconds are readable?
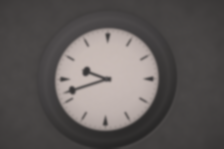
9,42
